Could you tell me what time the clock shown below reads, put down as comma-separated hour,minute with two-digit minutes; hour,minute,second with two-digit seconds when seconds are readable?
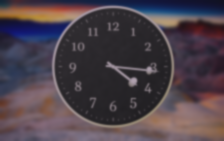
4,16
